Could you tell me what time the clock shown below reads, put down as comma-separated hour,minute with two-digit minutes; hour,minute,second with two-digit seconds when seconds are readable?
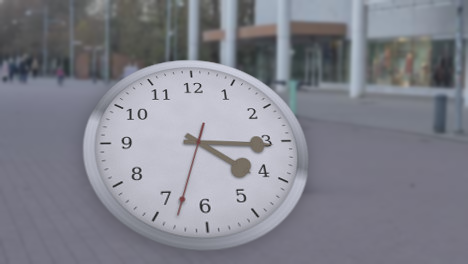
4,15,33
